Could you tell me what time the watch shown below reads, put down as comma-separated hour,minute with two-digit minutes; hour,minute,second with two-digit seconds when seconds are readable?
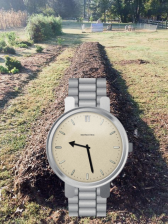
9,28
